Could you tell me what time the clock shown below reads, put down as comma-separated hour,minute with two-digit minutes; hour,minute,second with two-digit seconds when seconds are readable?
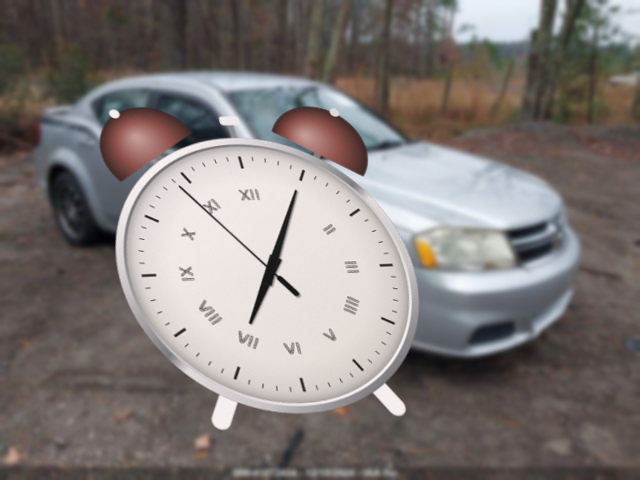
7,04,54
